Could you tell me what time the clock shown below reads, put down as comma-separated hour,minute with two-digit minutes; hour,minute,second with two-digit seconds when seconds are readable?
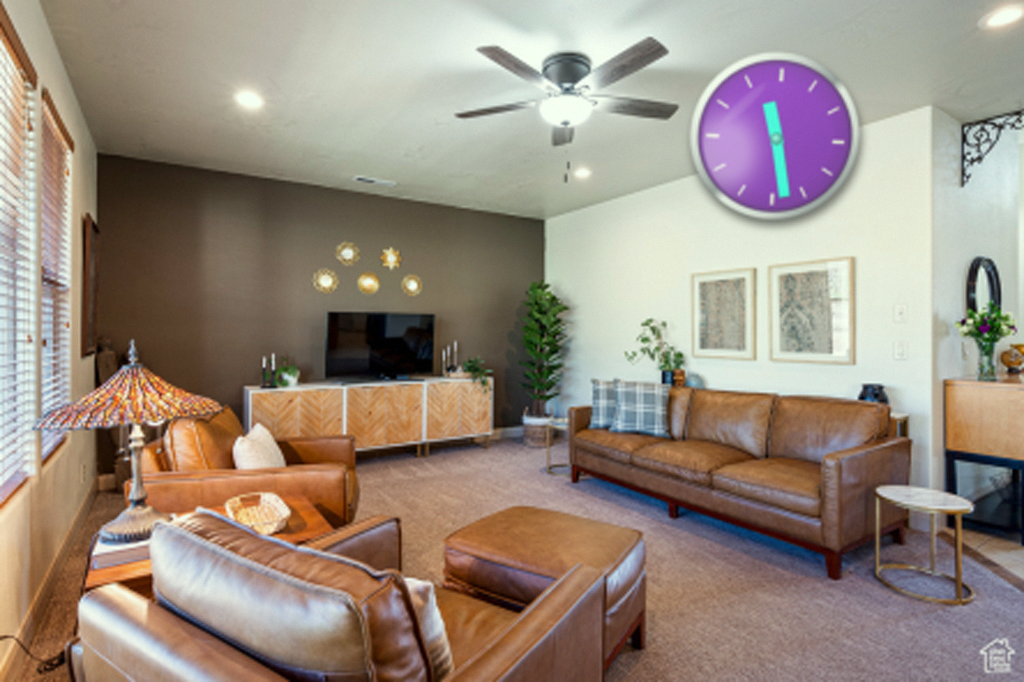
11,28
